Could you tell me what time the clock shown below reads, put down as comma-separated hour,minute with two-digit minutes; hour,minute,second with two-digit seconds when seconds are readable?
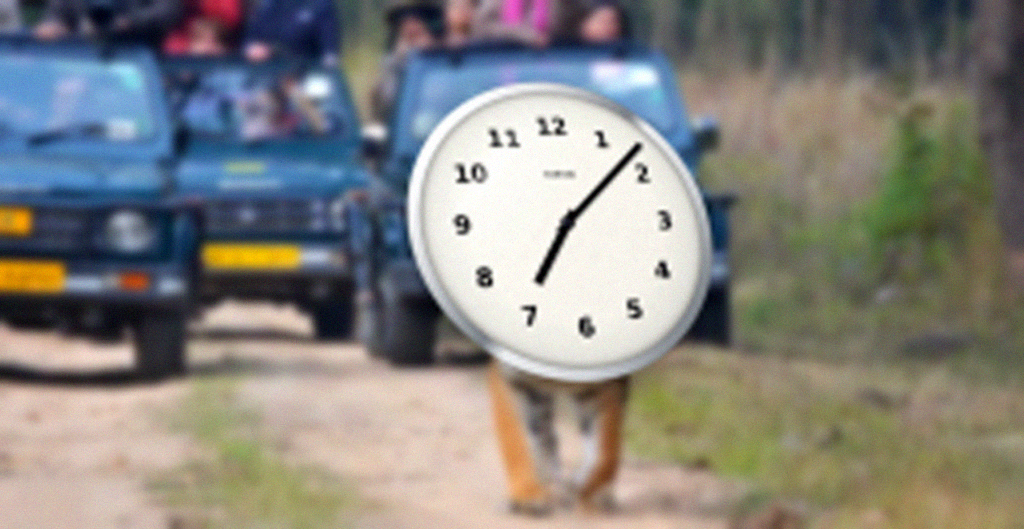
7,08
